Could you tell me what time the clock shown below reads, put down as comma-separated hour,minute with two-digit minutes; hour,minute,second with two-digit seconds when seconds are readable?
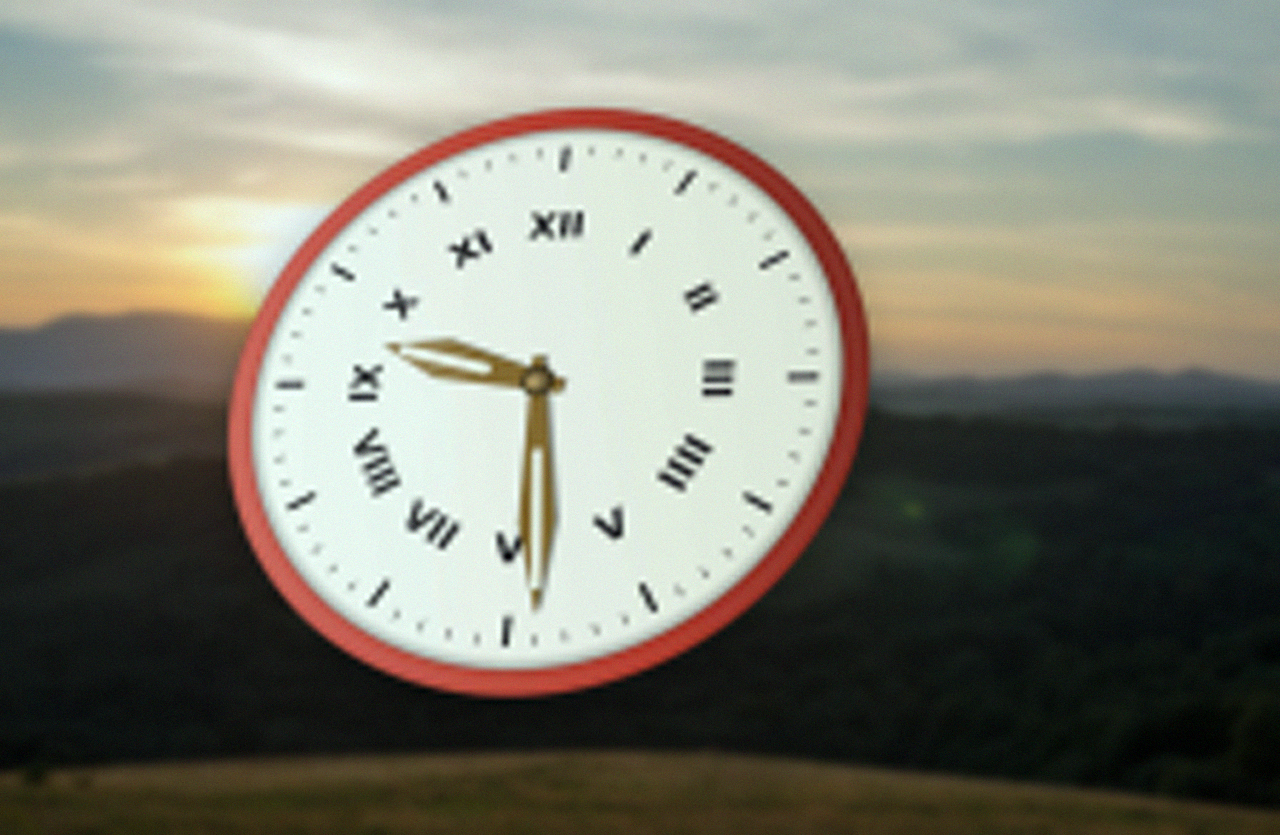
9,29
